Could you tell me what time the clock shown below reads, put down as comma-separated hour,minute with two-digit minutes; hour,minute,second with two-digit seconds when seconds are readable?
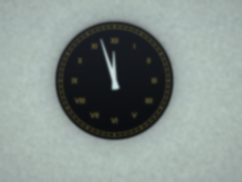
11,57
